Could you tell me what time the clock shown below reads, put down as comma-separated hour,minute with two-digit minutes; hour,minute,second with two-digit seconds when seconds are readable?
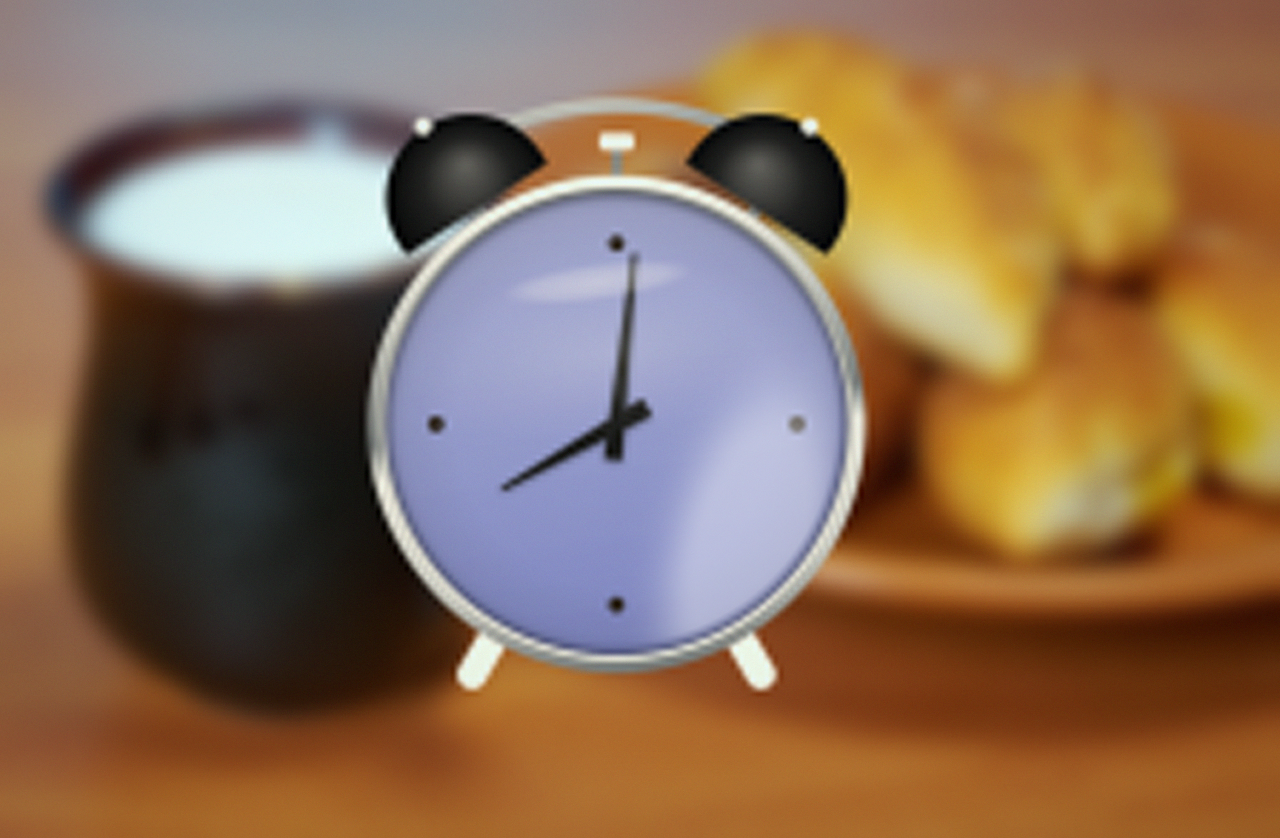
8,01
